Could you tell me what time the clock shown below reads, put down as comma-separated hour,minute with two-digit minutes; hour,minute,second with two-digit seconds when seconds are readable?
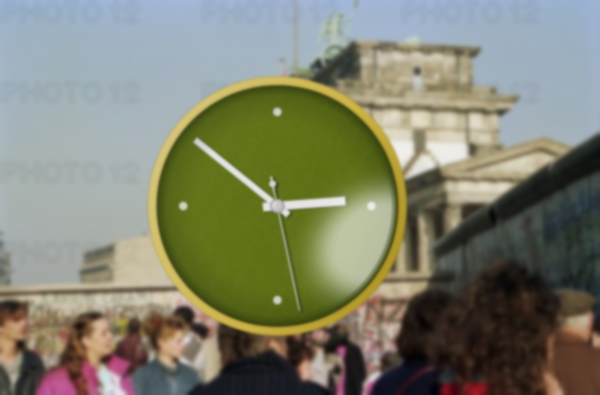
2,51,28
